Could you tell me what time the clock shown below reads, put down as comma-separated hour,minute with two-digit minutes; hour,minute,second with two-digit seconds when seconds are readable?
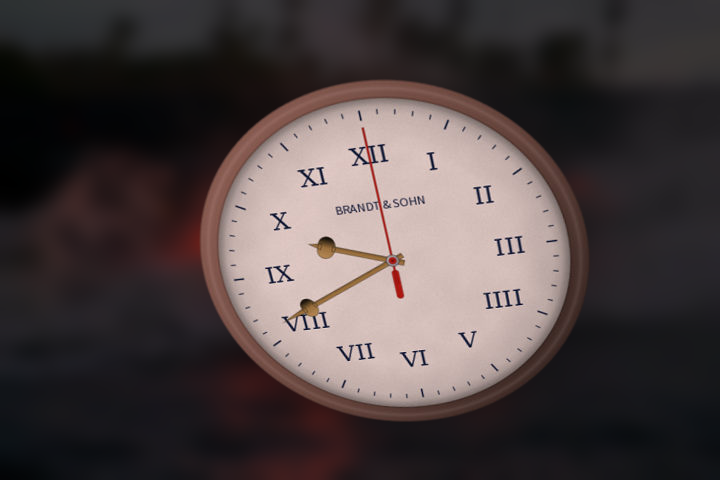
9,41,00
